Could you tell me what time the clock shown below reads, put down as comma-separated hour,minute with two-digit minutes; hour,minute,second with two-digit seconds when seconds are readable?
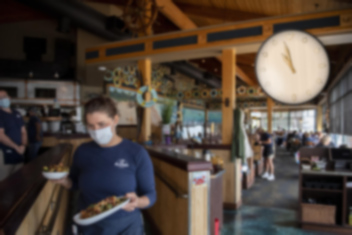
10,58
